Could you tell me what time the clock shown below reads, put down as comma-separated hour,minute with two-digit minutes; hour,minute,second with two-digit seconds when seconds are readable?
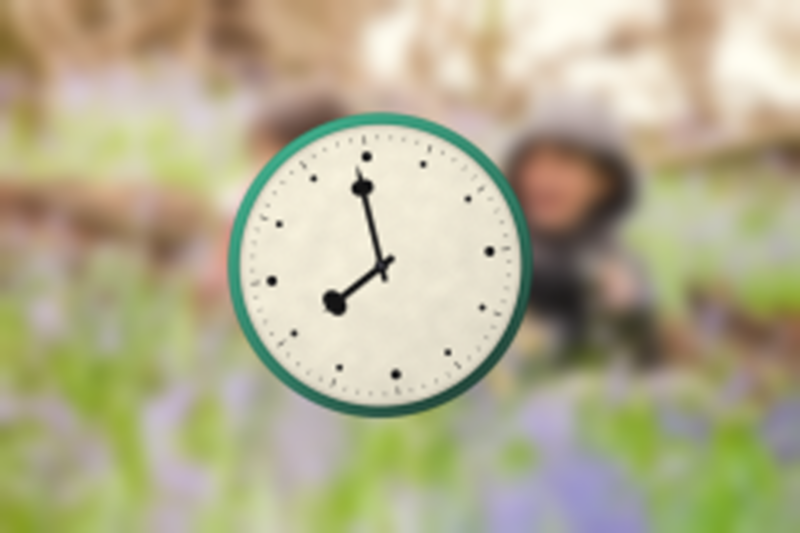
7,59
